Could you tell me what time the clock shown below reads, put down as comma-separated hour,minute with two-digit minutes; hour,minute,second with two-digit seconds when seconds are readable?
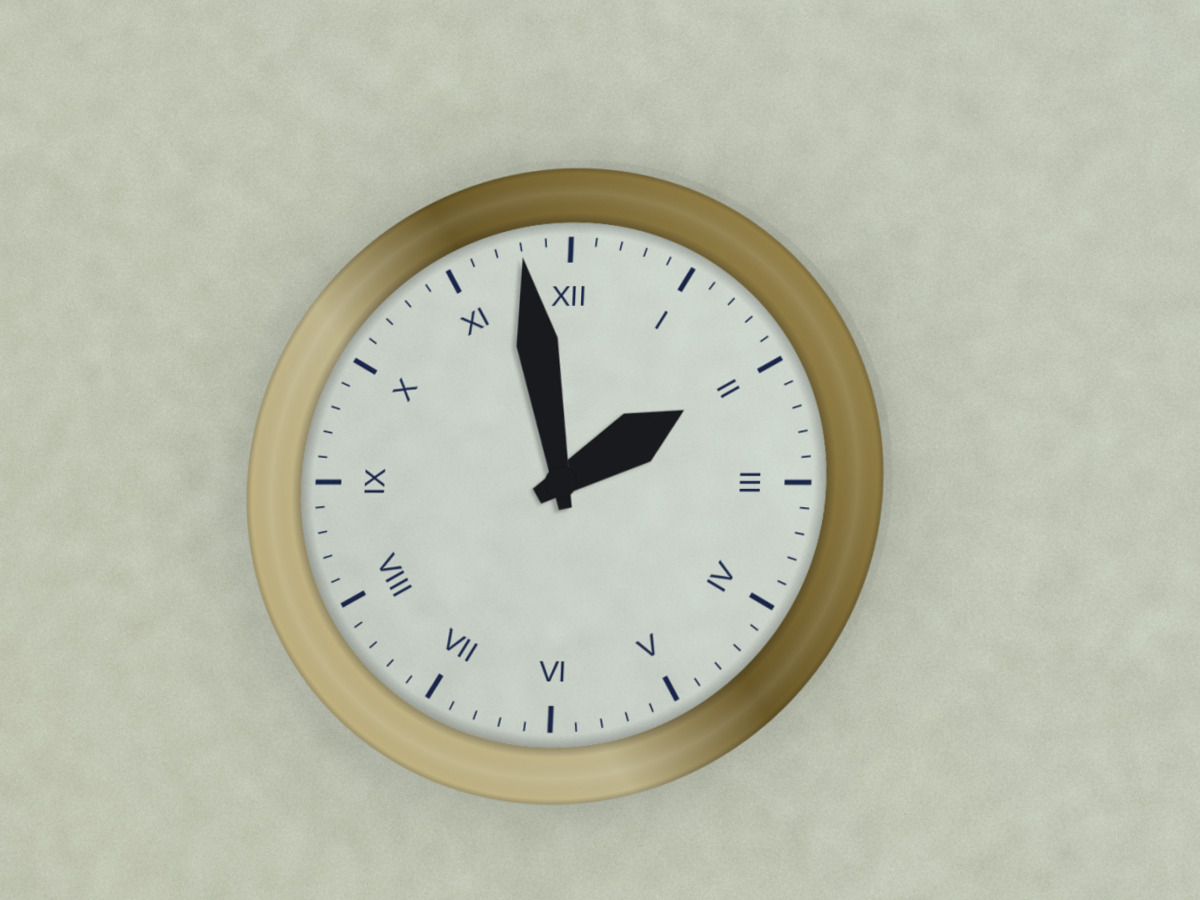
1,58
